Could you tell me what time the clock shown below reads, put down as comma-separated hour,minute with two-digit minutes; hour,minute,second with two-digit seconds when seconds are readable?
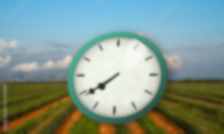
7,39
